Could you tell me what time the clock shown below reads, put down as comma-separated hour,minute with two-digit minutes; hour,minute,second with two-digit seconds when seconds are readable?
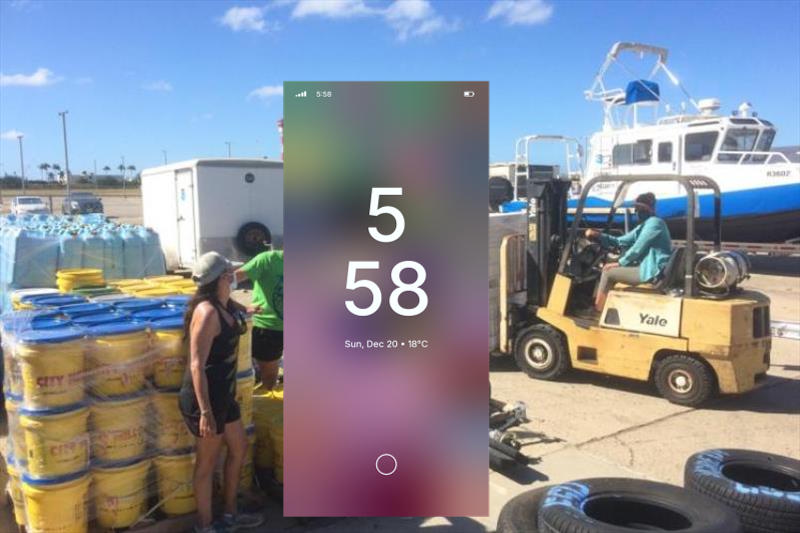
5,58
